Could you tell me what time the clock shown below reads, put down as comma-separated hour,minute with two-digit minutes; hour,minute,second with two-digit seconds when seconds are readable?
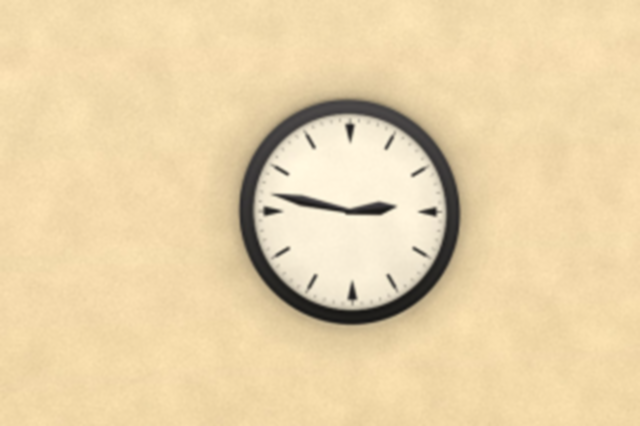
2,47
